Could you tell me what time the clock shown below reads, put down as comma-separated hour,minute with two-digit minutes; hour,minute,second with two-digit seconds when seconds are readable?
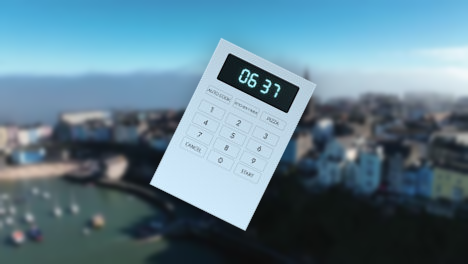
6,37
